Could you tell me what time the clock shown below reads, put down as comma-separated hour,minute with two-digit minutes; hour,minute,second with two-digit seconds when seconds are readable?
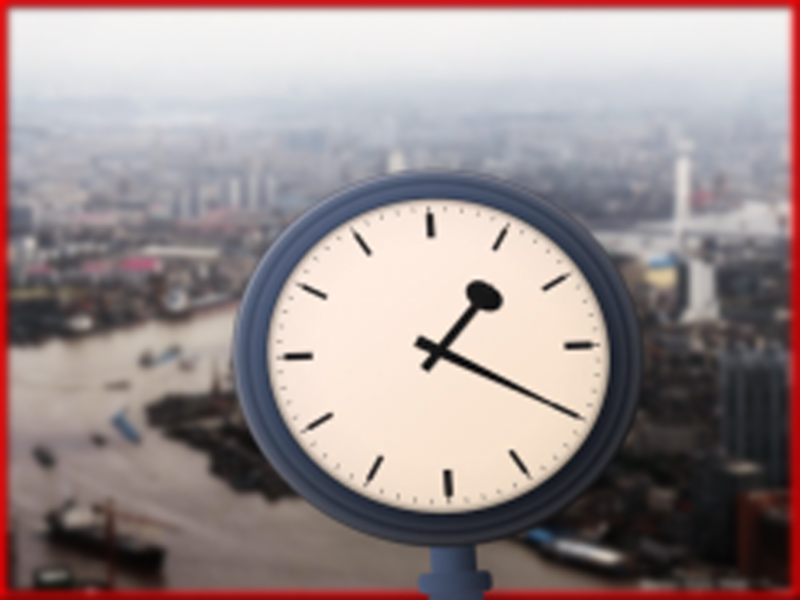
1,20
